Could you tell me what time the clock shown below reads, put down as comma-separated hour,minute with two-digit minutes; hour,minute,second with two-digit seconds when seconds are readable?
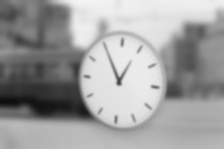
12,55
